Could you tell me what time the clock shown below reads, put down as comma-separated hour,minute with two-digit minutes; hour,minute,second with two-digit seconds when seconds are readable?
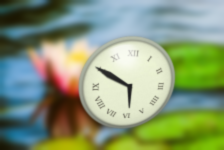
5,50
